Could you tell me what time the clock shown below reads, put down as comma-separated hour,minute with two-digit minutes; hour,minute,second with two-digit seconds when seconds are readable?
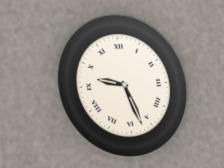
9,27
